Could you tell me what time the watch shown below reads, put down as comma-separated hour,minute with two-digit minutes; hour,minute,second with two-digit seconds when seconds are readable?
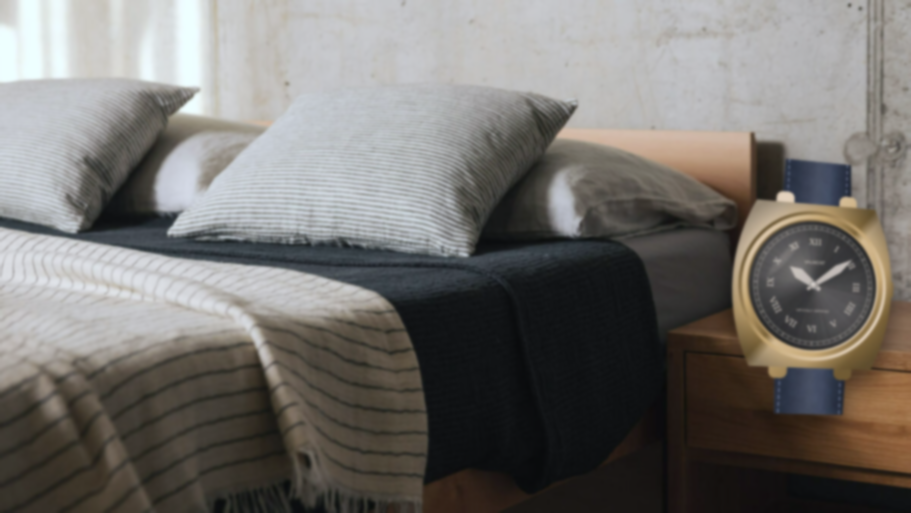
10,09
